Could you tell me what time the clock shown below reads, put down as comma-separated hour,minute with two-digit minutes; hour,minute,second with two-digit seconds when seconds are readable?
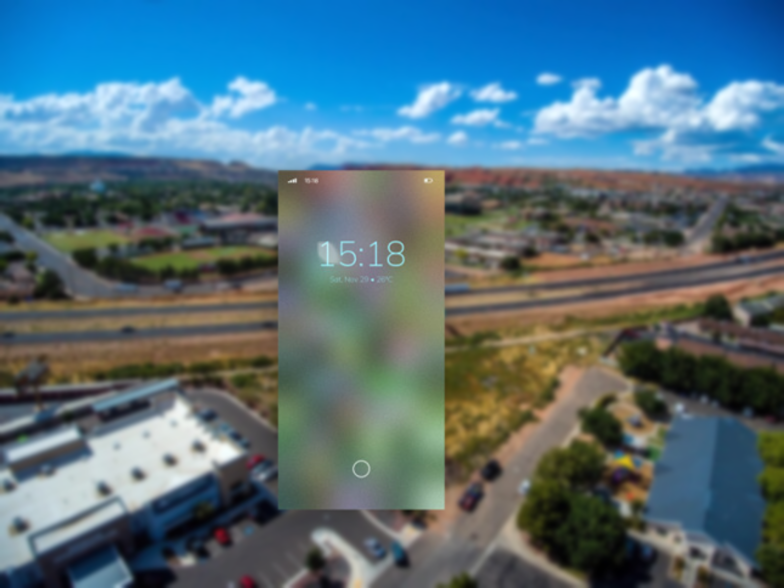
15,18
